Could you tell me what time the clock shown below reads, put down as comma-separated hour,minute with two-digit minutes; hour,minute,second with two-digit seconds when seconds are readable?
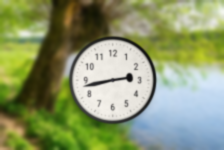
2,43
